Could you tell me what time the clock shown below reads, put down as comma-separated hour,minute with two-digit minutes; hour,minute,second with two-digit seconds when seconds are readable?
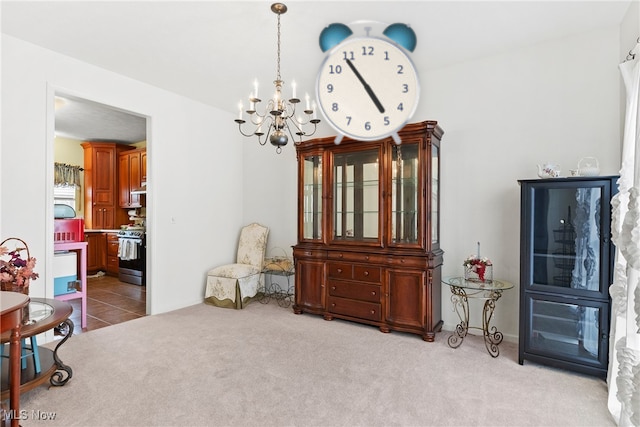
4,54
